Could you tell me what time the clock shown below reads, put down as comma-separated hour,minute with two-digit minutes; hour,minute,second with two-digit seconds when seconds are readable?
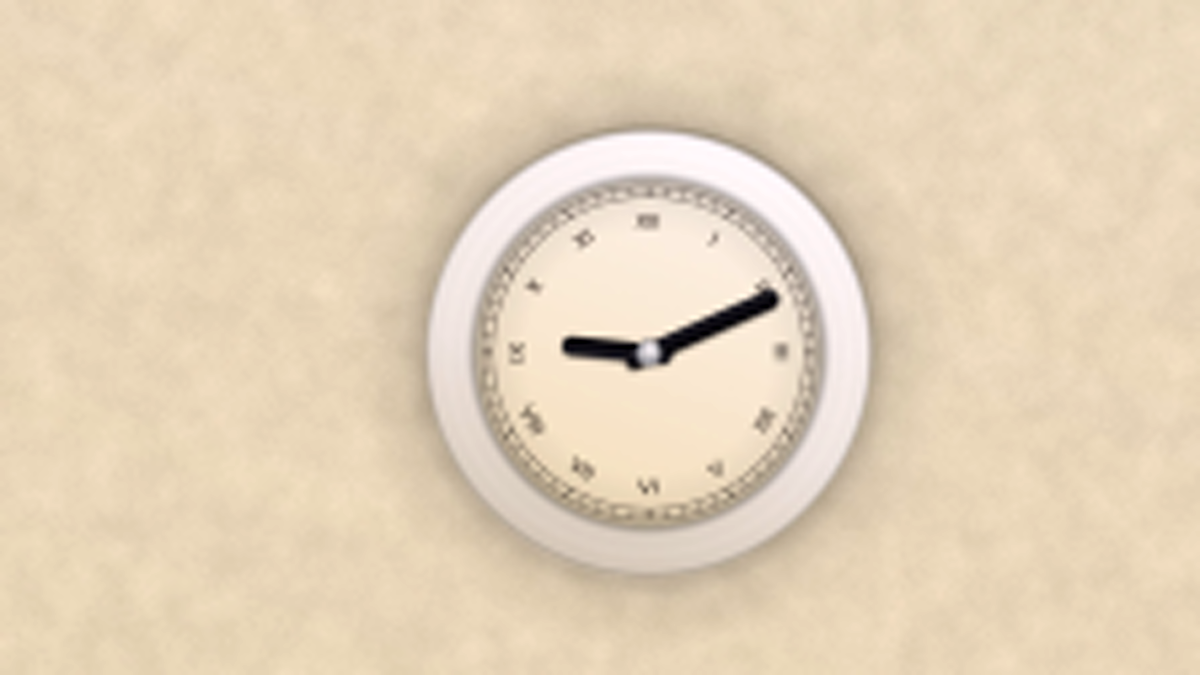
9,11
